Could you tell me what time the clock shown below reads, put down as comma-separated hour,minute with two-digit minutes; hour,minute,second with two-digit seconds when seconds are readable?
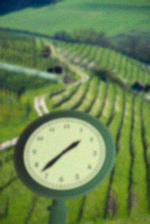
1,37
